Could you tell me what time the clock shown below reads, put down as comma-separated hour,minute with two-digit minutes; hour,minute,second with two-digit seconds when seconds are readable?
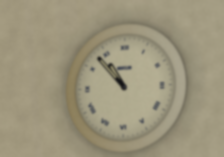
10,53
